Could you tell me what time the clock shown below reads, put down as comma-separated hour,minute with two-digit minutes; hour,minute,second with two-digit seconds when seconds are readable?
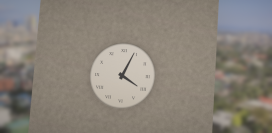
4,04
